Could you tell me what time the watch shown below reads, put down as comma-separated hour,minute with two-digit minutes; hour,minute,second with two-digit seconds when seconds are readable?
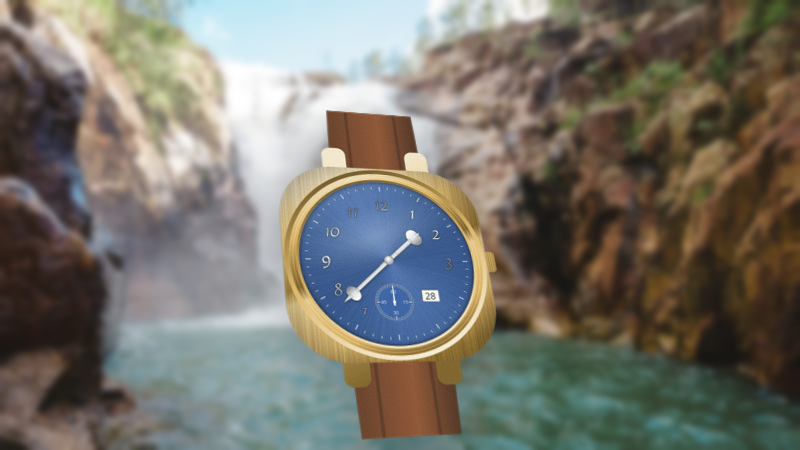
1,38
